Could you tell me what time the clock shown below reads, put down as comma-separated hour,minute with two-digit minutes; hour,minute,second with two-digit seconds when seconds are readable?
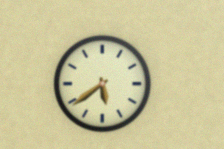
5,39
